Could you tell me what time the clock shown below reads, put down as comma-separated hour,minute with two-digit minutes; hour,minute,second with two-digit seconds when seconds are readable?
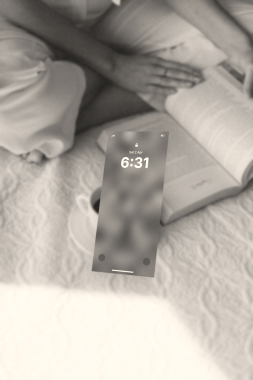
6,31
